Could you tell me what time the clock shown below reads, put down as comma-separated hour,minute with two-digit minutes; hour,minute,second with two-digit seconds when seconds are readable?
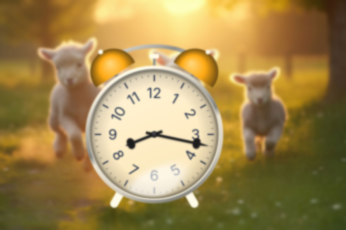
8,17
